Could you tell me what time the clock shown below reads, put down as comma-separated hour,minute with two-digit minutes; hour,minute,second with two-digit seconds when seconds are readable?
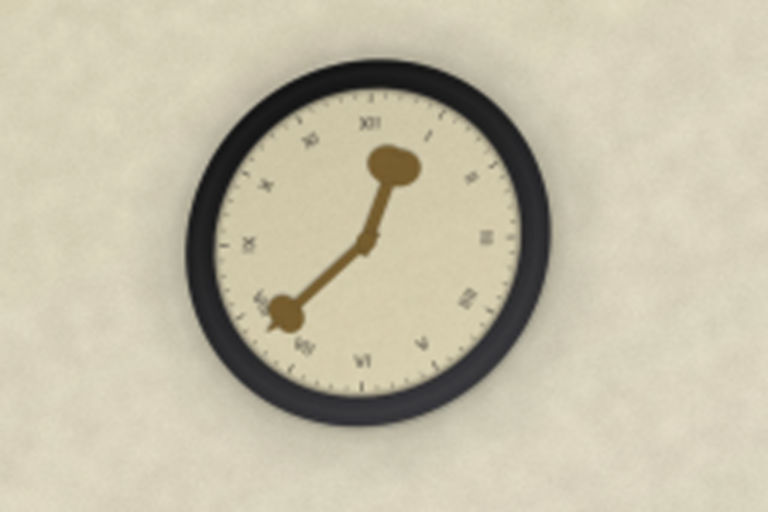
12,38
